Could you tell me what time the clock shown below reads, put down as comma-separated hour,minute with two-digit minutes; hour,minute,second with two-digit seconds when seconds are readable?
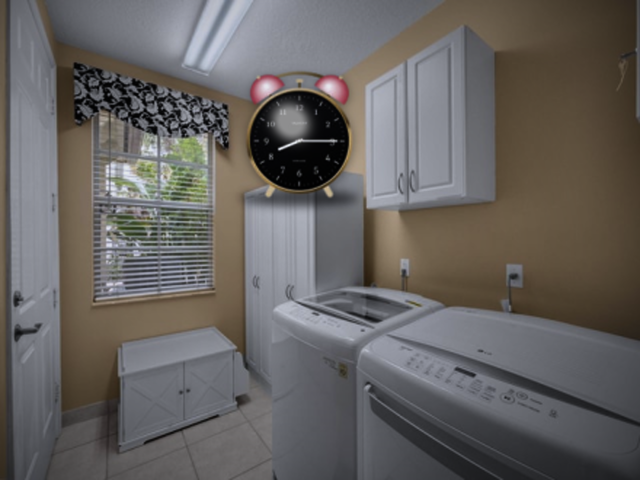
8,15
